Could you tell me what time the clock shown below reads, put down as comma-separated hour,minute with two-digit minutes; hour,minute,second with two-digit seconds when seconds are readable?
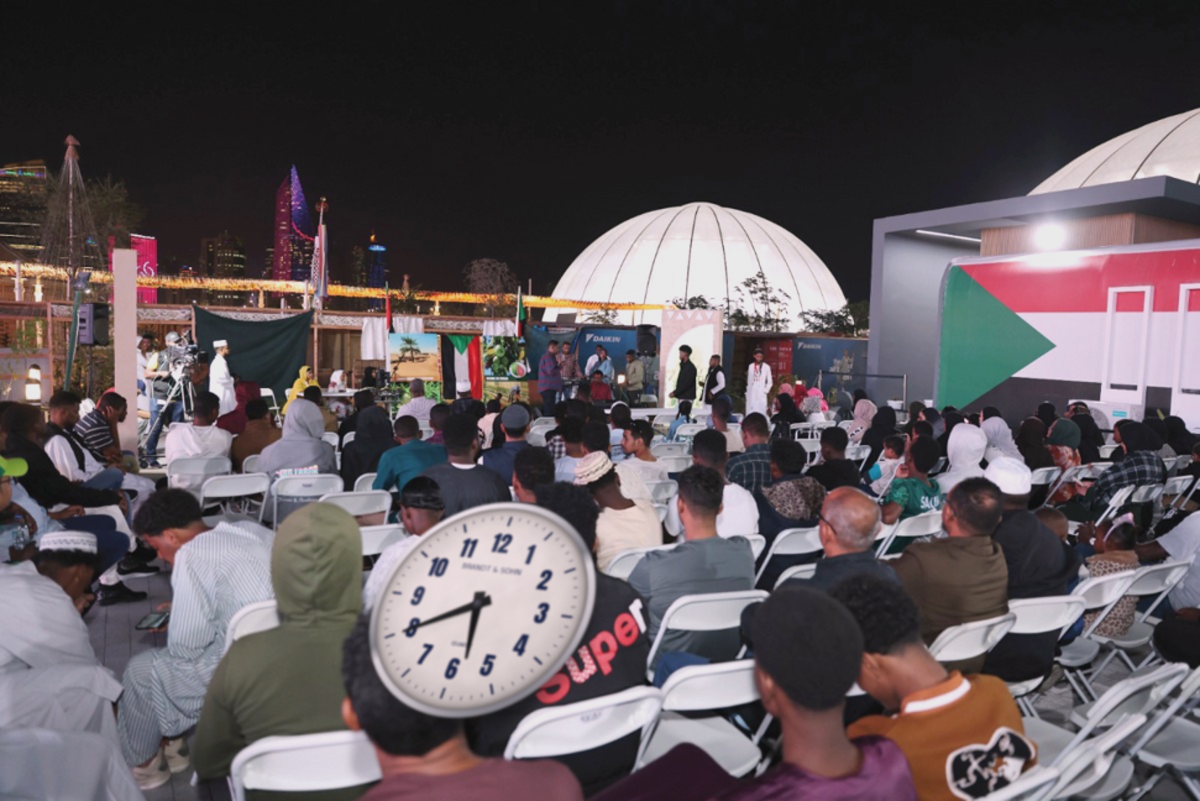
5,40
